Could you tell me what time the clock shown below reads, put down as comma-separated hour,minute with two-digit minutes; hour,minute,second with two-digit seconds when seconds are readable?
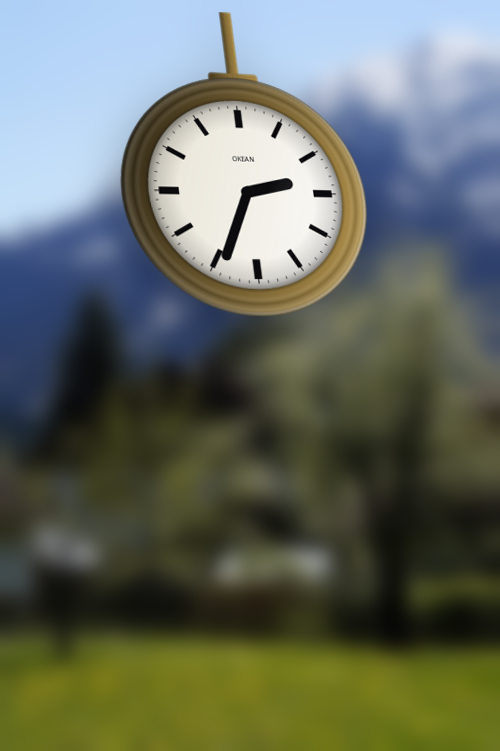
2,34
